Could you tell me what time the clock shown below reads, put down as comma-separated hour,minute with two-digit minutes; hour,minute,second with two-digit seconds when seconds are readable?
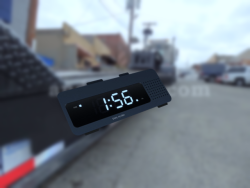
1,56
